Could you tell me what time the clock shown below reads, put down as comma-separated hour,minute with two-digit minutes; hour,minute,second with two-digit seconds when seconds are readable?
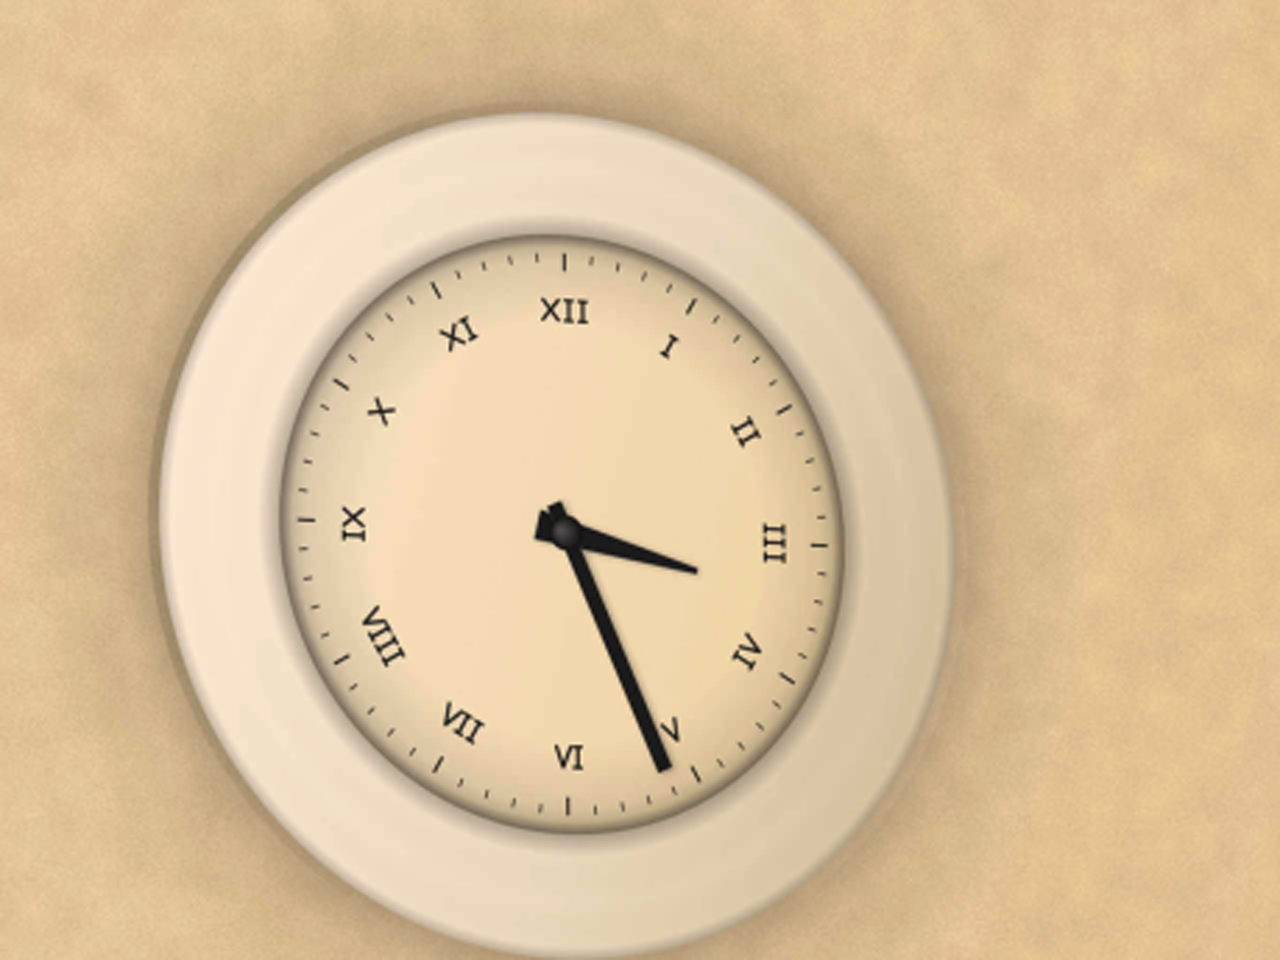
3,26
